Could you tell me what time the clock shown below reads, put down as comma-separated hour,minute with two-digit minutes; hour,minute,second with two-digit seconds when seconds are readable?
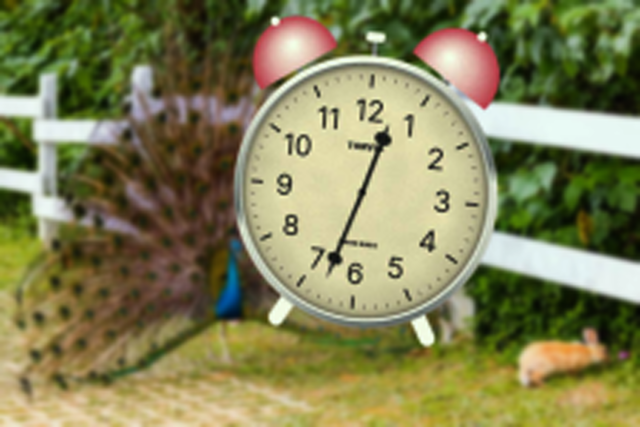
12,33
